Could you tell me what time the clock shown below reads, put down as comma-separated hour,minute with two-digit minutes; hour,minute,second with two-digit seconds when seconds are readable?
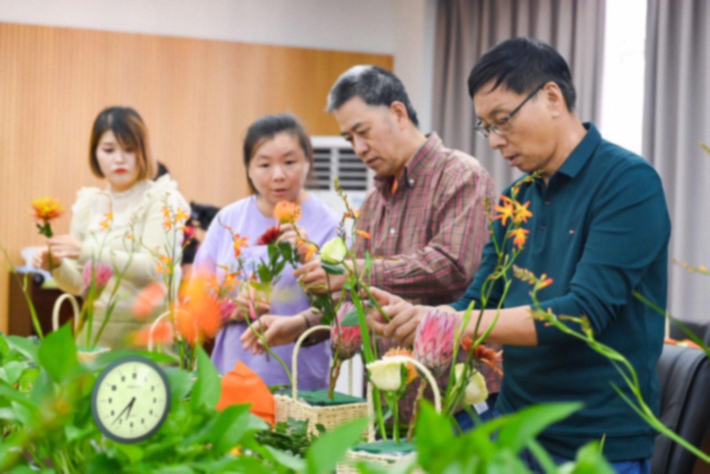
6,37
